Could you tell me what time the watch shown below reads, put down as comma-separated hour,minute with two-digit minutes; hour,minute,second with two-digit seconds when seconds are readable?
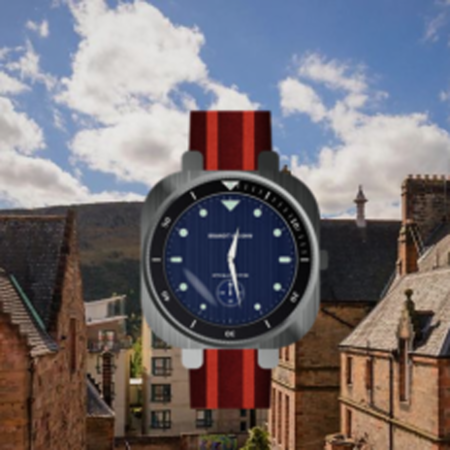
12,28
